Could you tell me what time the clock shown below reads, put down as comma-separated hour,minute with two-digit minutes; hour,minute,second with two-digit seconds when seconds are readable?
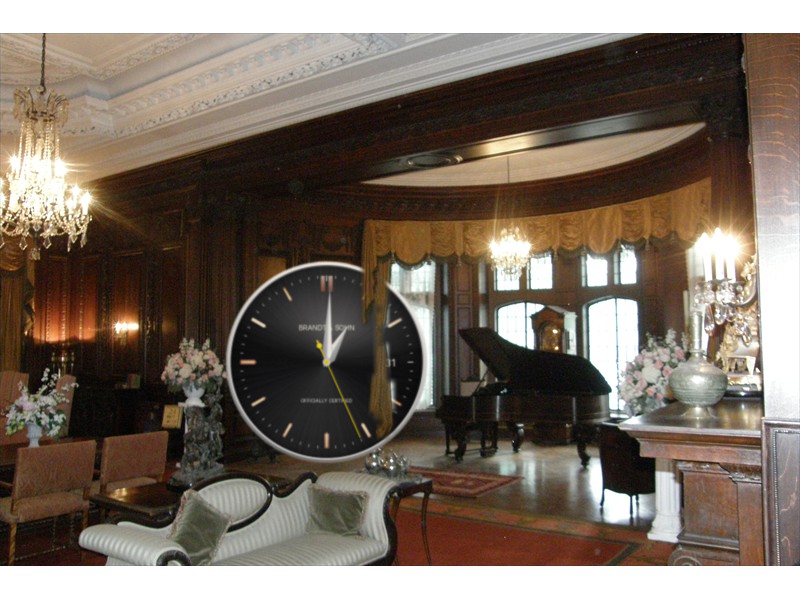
1,00,26
